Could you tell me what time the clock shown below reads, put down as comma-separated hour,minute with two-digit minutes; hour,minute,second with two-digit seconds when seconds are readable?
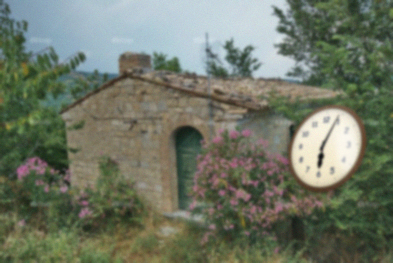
6,04
